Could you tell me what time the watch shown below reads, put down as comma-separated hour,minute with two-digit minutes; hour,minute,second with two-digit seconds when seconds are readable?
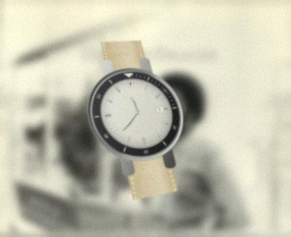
11,38
